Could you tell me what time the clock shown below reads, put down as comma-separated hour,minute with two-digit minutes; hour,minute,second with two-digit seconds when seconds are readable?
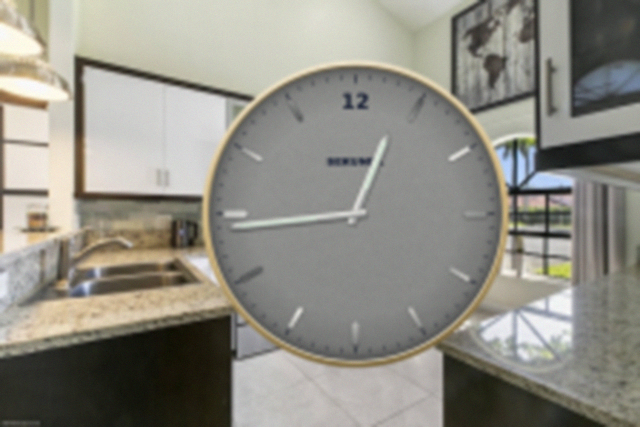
12,44
